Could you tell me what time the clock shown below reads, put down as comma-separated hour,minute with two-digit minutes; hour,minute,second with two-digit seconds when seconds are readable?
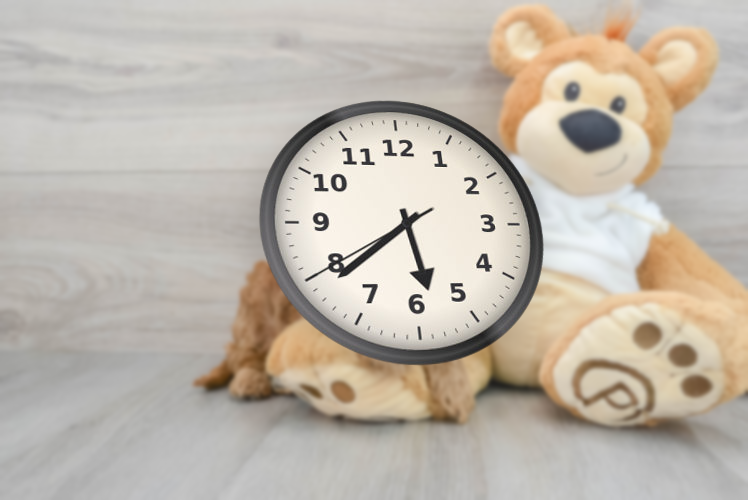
5,38,40
